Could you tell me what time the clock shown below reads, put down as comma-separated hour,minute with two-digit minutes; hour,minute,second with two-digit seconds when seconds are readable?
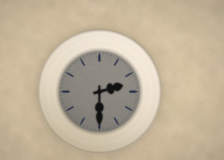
2,30
